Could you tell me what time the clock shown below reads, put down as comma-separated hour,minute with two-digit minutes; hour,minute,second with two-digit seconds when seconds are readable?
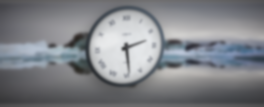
2,29
